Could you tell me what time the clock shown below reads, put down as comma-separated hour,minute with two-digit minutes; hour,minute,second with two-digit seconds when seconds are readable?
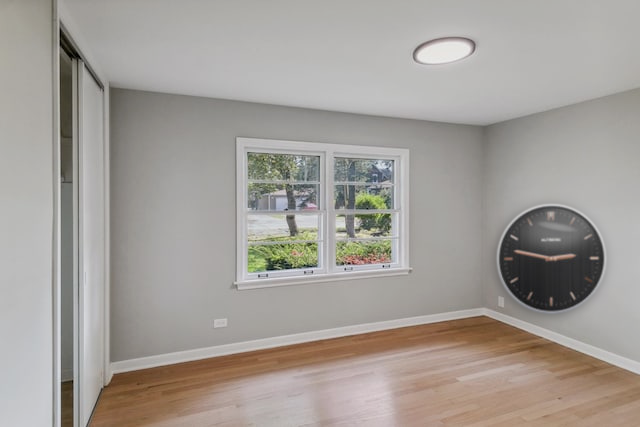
2,47
